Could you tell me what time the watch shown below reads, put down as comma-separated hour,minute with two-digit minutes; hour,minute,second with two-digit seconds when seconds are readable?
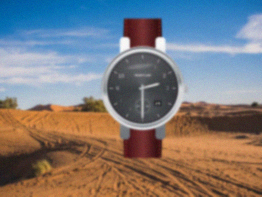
2,30
